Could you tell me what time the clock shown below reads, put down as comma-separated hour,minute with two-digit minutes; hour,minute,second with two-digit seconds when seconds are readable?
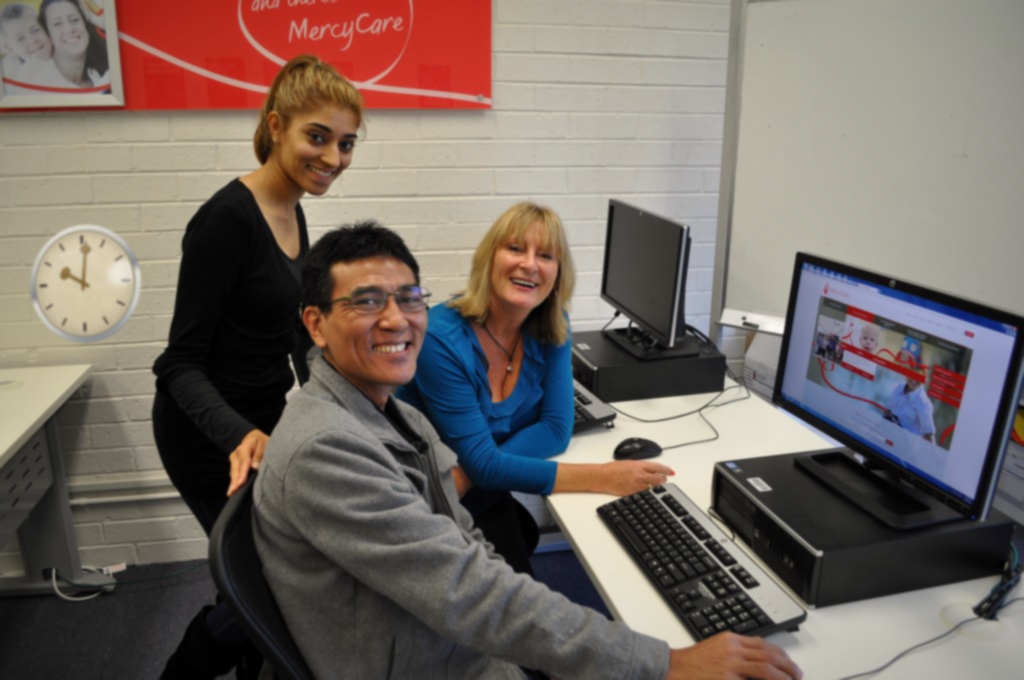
10,01
